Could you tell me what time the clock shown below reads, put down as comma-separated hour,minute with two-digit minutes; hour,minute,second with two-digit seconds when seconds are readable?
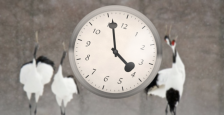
3,56
